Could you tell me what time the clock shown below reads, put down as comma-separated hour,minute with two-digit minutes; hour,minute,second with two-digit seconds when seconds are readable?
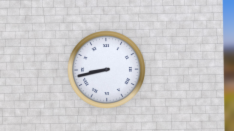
8,43
